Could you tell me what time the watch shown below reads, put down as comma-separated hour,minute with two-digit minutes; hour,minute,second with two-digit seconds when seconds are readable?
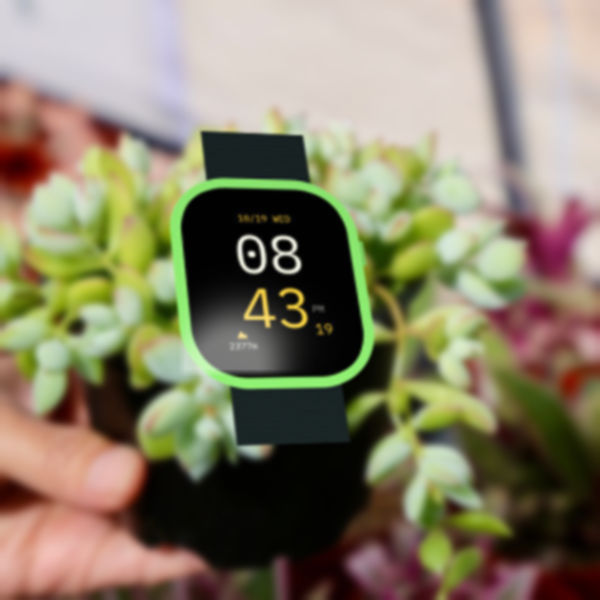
8,43
